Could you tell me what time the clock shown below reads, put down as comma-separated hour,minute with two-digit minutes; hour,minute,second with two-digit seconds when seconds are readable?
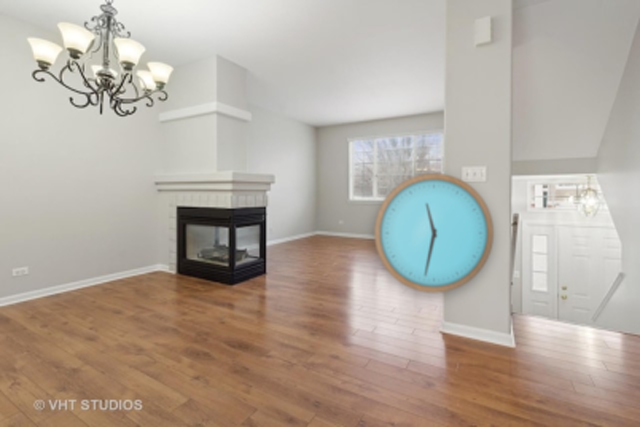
11,32
